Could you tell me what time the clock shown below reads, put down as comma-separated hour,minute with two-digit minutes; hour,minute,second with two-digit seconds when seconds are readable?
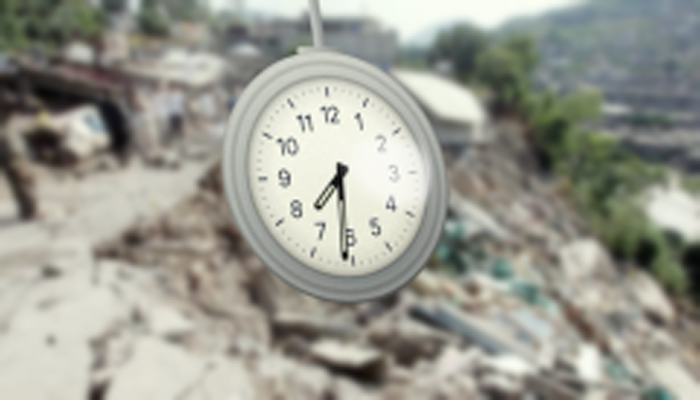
7,31
